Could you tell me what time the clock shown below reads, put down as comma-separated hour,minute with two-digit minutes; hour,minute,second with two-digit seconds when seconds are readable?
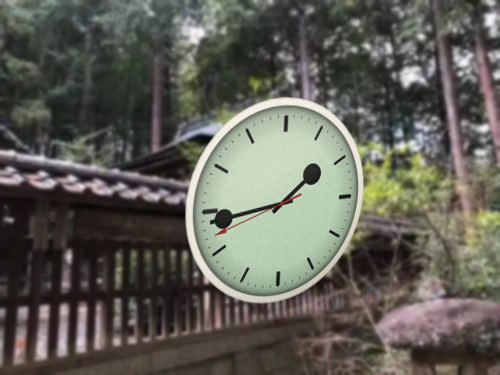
1,43,42
